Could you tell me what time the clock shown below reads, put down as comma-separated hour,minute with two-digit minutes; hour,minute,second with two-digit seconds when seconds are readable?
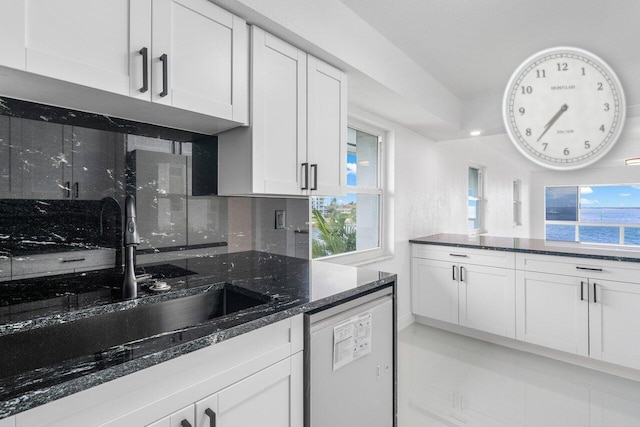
7,37
